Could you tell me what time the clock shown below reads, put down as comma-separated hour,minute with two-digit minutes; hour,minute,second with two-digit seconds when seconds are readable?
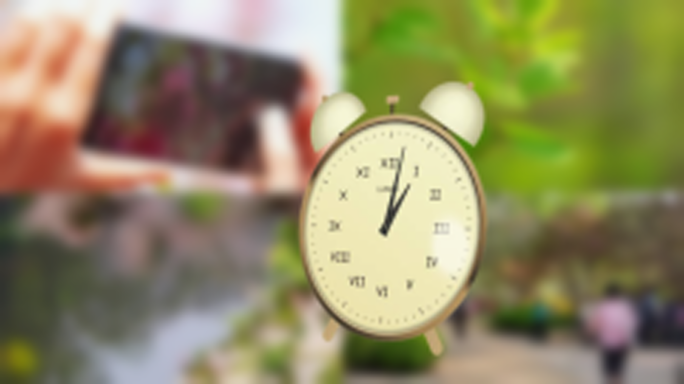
1,02
